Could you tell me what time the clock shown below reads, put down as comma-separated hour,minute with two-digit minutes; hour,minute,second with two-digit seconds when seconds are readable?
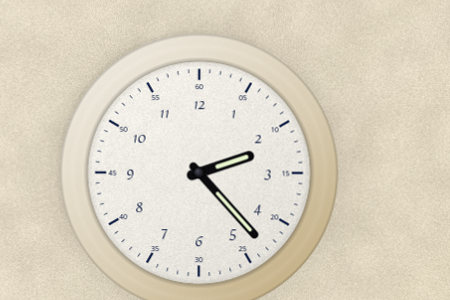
2,23
